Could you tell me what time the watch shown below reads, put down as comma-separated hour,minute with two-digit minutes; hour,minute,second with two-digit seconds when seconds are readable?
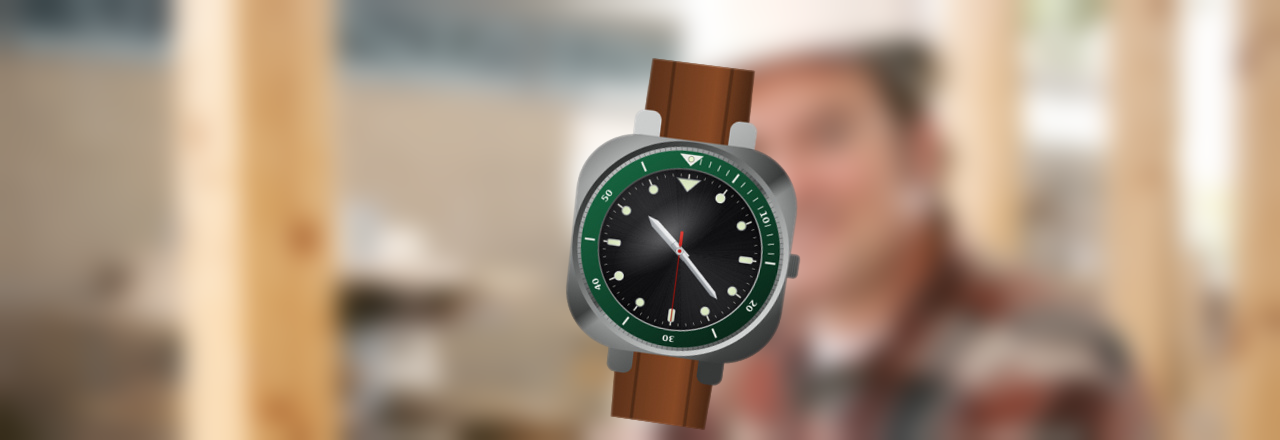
10,22,30
